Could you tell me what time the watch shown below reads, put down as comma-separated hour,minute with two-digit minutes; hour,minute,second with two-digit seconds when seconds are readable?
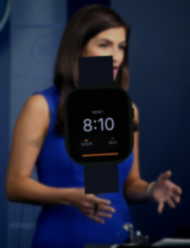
8,10
